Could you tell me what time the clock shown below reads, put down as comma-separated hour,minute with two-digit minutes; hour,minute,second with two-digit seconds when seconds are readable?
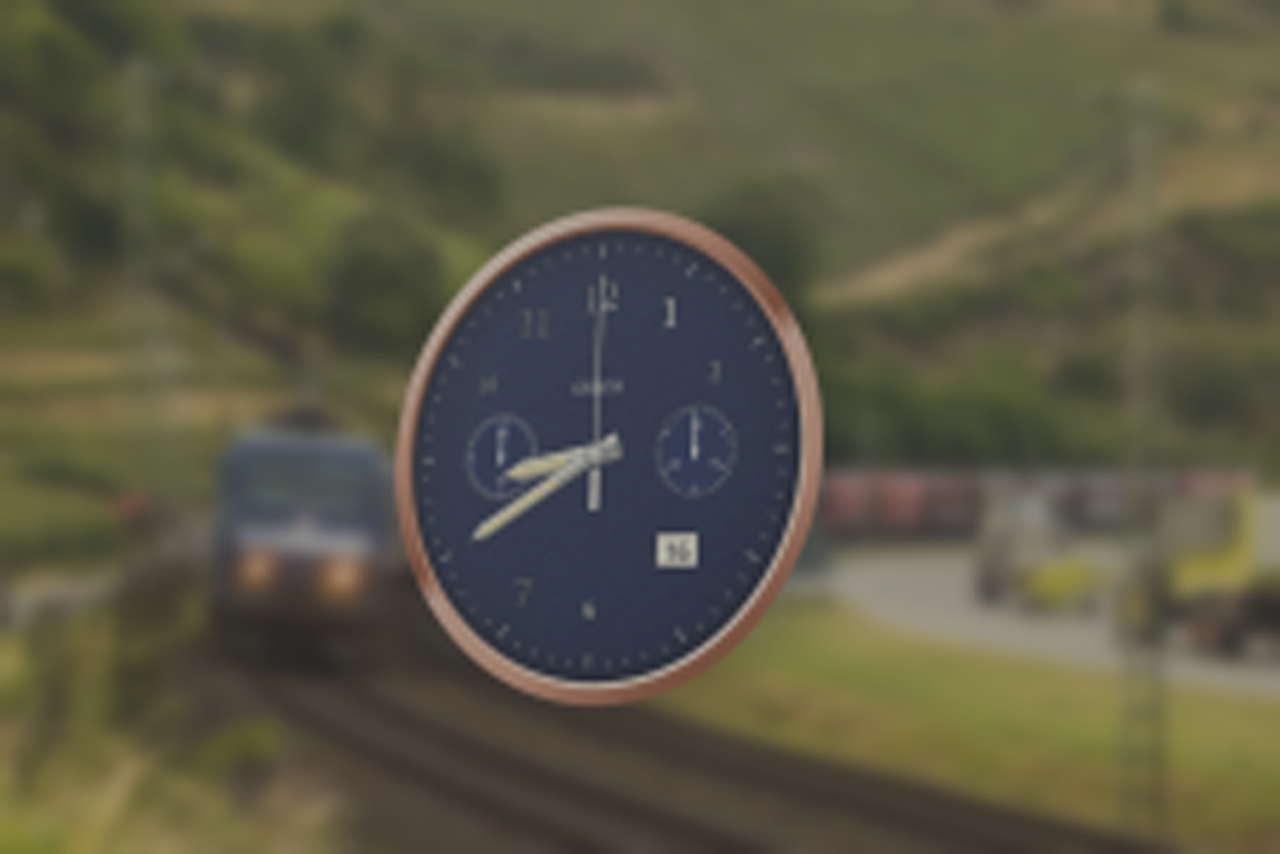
8,40
